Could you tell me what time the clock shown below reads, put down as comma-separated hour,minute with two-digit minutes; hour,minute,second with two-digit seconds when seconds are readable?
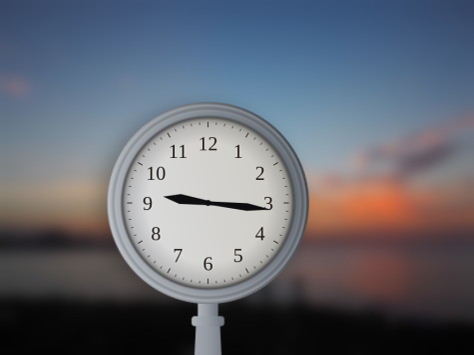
9,16
